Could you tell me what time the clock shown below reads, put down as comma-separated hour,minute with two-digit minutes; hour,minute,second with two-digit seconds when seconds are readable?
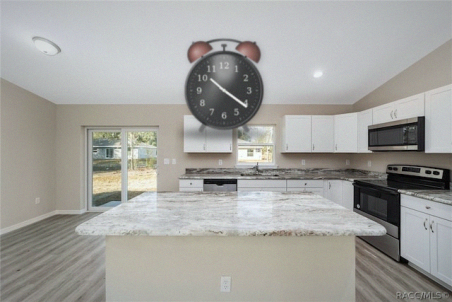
10,21
